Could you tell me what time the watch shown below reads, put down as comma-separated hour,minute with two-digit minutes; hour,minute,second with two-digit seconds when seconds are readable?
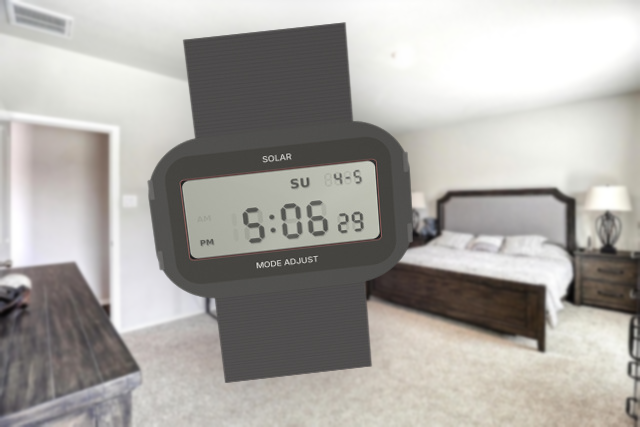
5,06,29
